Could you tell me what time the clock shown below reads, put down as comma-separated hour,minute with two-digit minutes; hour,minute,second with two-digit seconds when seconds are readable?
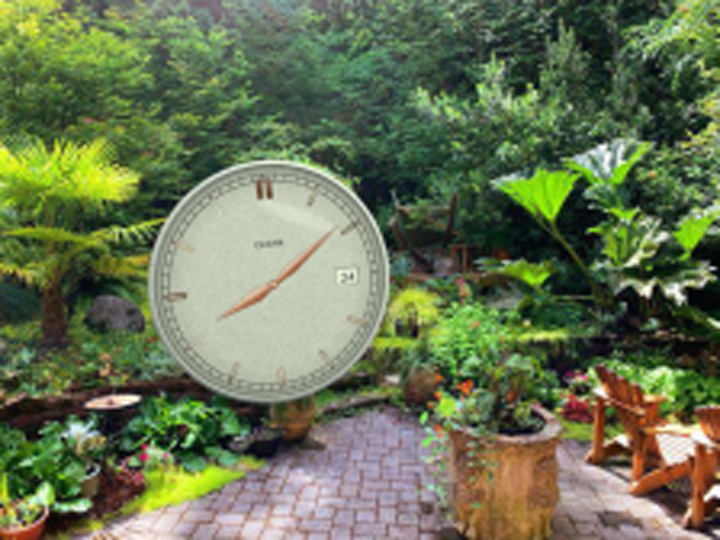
8,09
